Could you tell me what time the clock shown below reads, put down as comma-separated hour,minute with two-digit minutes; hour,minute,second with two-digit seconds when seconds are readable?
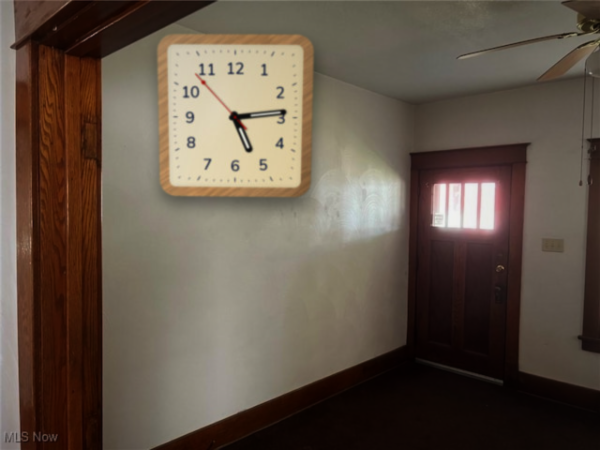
5,13,53
